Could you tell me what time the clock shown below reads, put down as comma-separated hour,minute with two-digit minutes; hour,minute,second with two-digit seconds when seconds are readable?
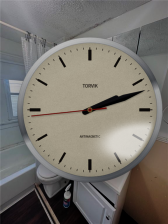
2,11,44
